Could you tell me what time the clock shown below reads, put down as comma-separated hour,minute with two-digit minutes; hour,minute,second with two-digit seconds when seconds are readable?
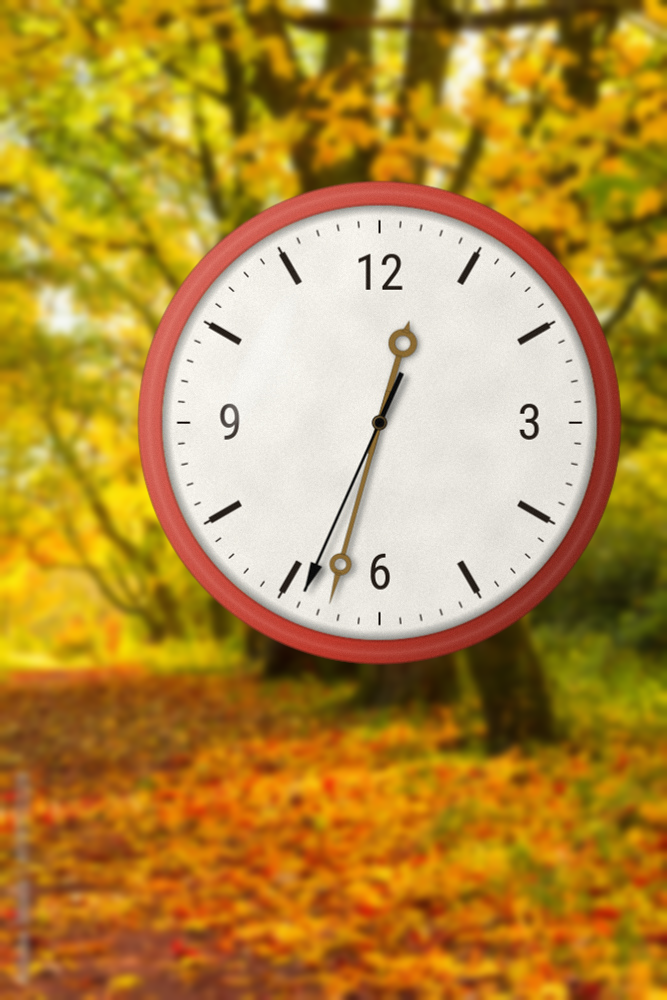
12,32,34
